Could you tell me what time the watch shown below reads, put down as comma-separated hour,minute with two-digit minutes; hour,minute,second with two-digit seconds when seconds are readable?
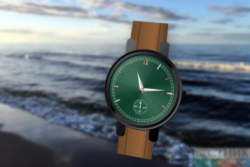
11,14
